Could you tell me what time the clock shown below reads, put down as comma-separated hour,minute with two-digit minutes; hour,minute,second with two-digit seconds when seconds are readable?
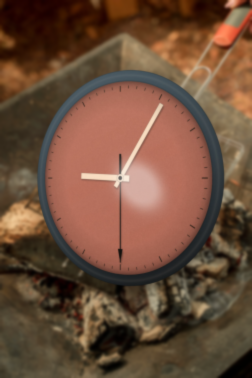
9,05,30
